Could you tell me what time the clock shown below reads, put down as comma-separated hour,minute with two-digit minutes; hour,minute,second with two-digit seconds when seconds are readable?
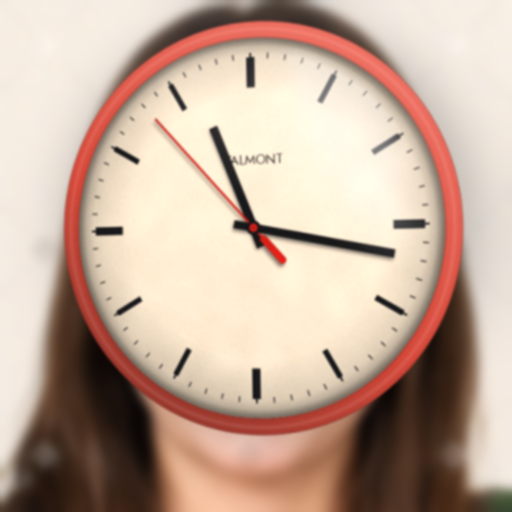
11,16,53
